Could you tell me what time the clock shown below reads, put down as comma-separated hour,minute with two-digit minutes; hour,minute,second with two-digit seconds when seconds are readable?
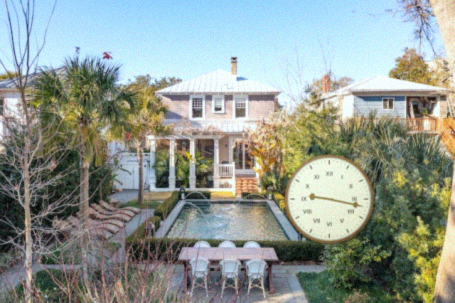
9,17
